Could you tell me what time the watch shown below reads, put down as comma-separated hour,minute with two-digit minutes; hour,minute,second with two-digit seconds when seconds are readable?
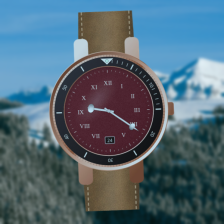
9,21
